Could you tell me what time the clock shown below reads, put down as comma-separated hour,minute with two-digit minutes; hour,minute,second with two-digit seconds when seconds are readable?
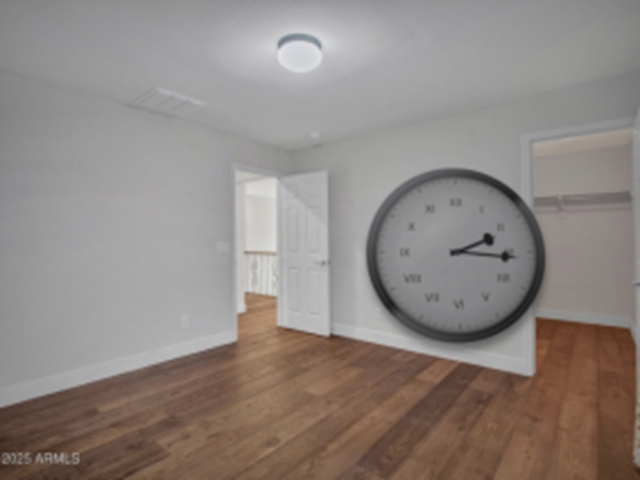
2,16
